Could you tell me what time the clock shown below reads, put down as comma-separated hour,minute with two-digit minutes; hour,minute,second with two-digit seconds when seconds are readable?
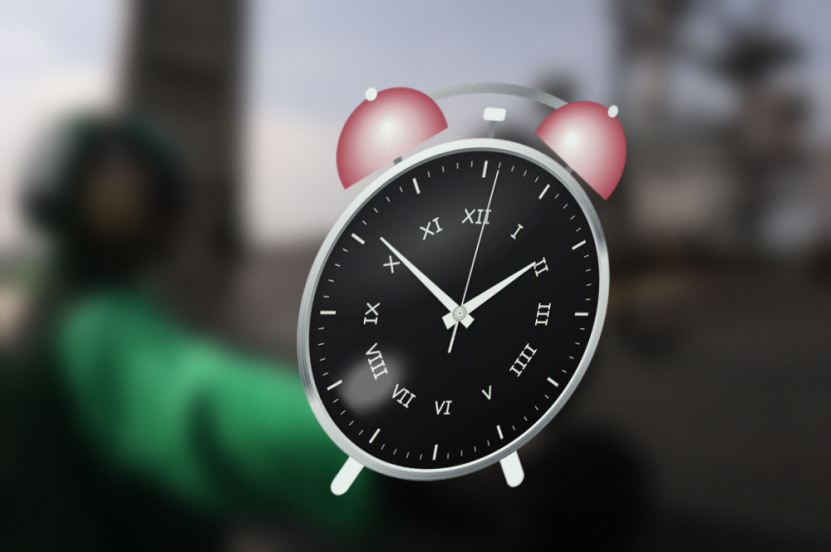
1,51,01
